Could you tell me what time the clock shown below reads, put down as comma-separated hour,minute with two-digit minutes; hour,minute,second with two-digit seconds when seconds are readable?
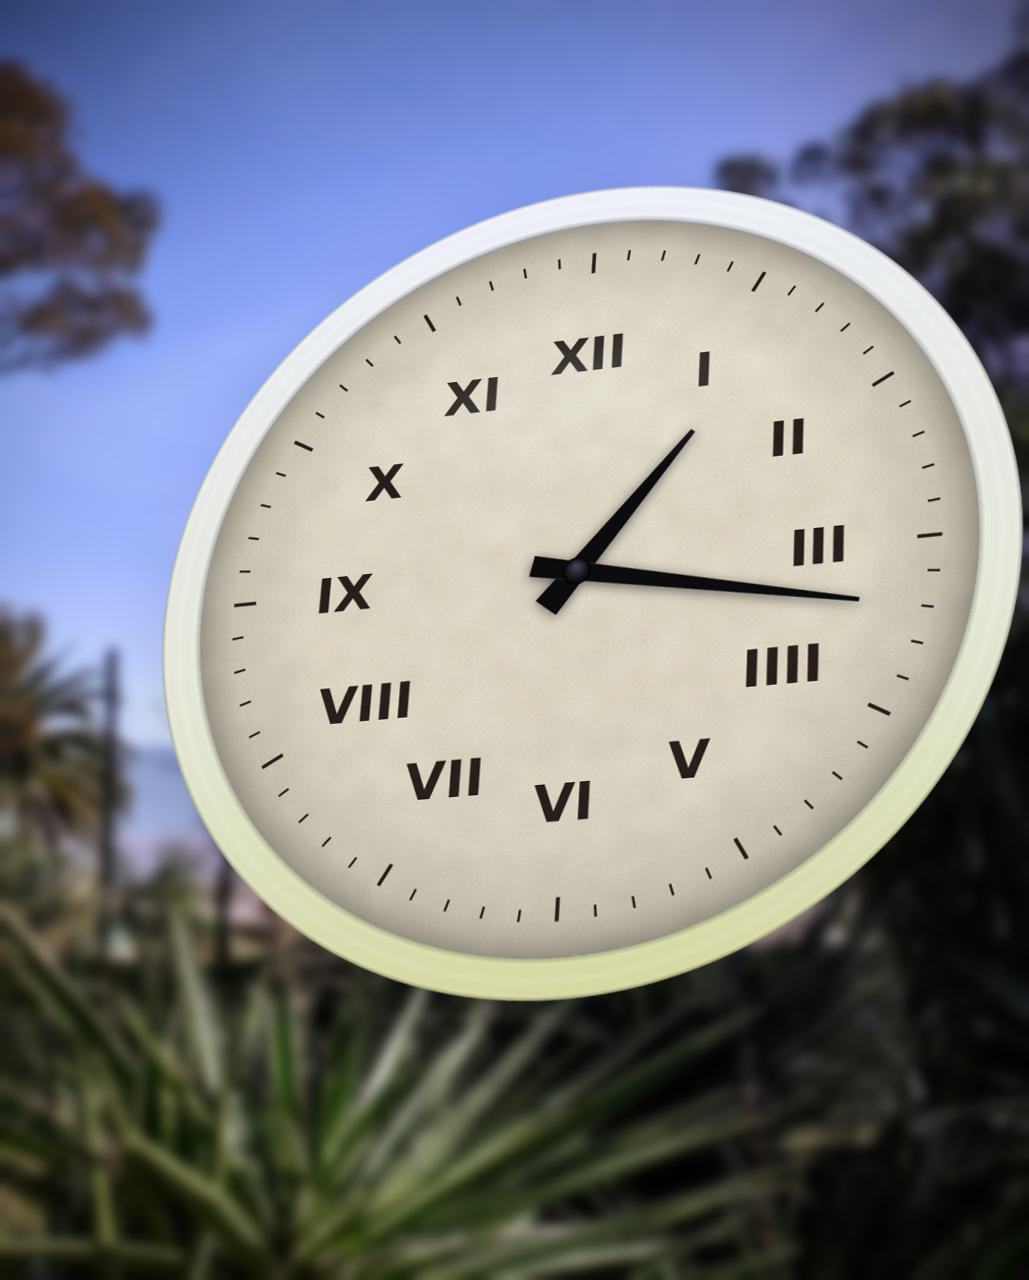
1,17
